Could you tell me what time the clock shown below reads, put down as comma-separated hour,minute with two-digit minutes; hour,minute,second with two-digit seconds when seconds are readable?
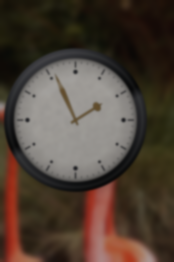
1,56
